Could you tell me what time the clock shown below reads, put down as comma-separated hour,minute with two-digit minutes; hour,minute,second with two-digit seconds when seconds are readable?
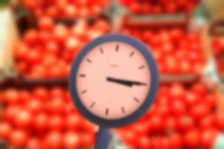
3,15
